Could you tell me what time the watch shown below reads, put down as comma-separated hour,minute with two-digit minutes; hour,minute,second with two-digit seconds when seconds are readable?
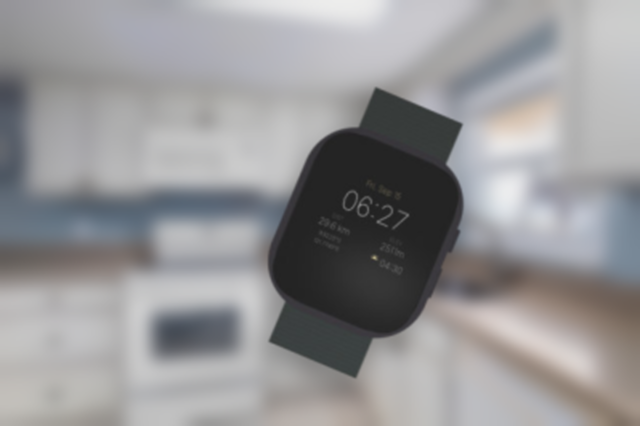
6,27
